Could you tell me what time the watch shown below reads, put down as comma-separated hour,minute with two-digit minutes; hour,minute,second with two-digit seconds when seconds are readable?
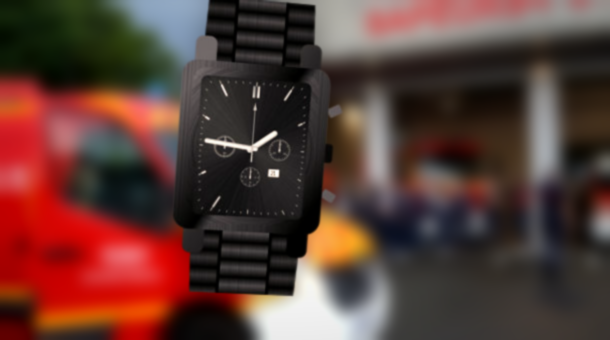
1,46
